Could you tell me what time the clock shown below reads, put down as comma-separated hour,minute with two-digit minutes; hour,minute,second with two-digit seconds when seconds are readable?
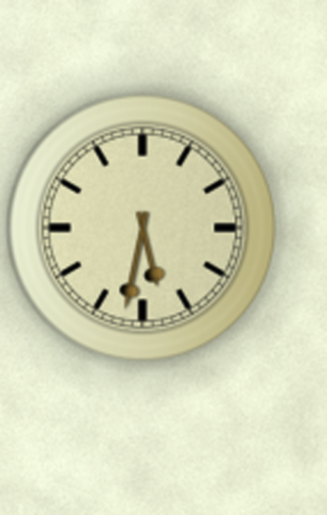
5,32
